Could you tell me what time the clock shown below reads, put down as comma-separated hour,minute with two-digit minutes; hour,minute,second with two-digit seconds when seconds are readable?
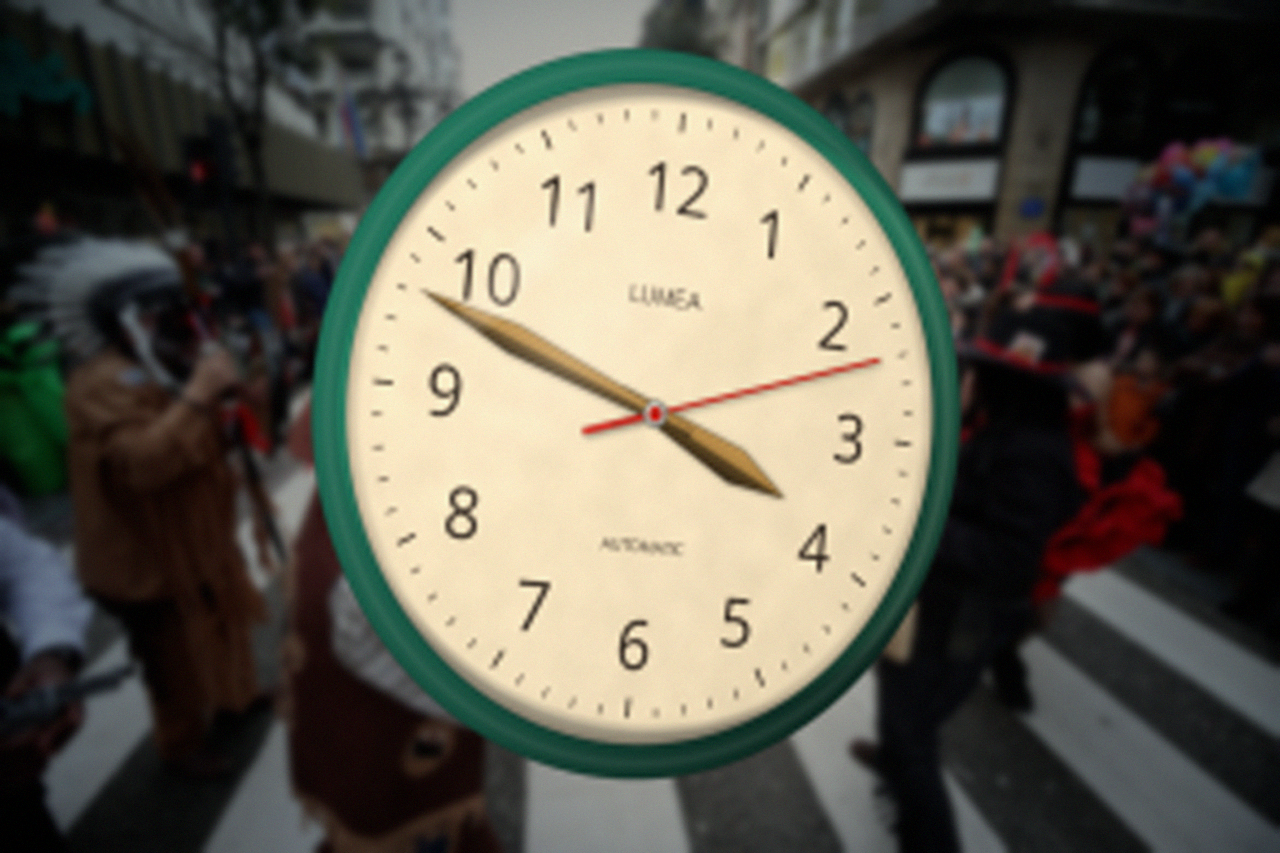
3,48,12
